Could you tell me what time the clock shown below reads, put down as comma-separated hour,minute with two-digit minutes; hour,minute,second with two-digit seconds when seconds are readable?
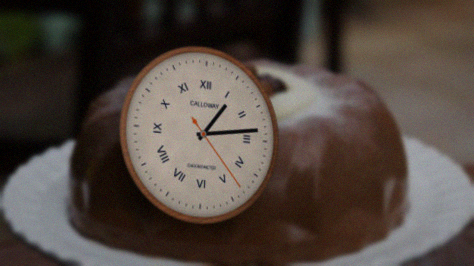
1,13,23
